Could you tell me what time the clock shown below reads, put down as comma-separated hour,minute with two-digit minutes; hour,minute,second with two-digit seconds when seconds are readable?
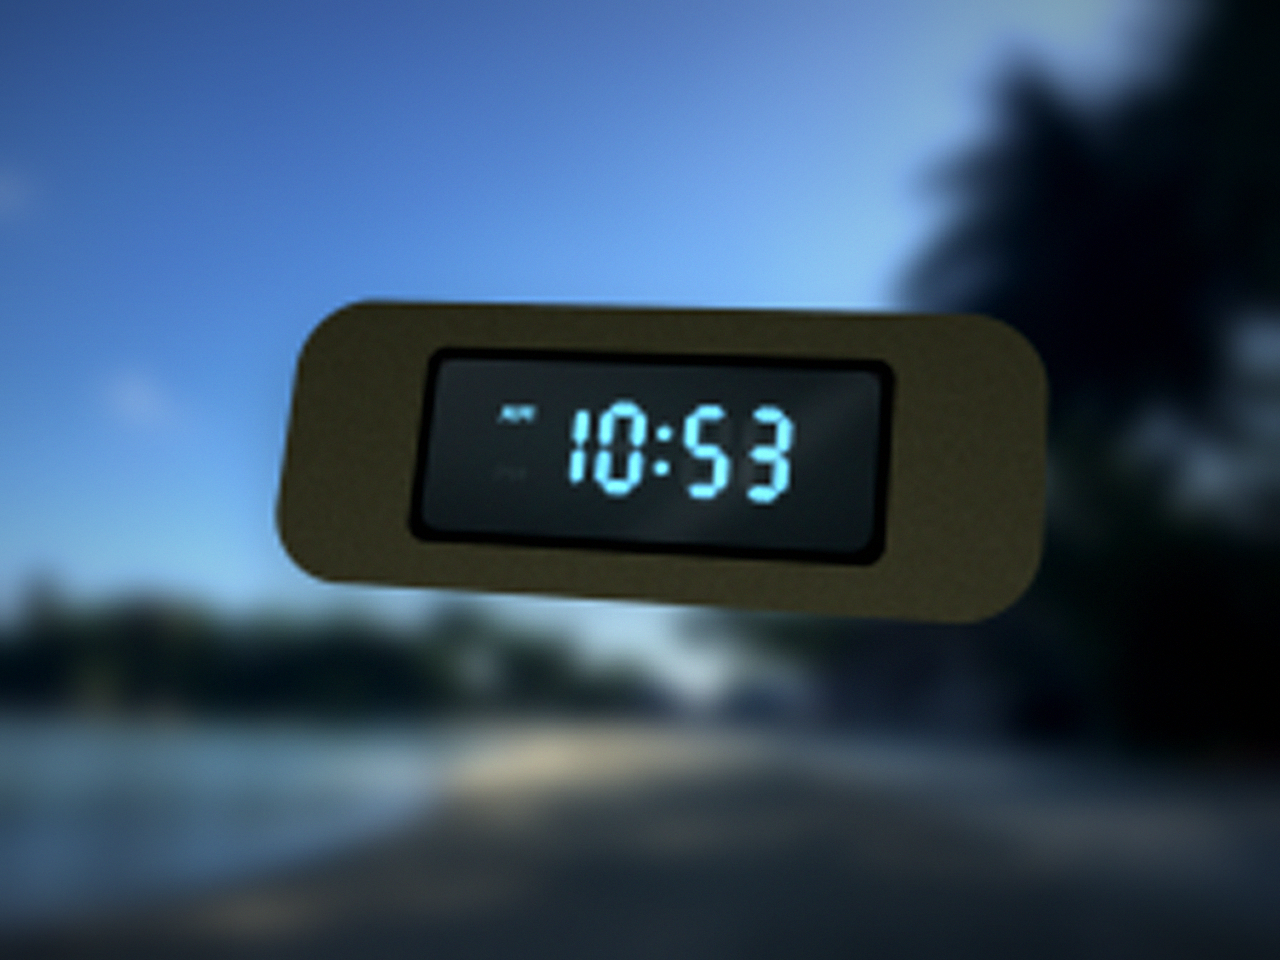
10,53
